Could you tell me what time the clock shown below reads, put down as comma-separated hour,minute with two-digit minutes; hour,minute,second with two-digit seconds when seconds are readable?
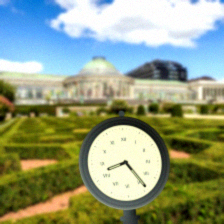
8,24
